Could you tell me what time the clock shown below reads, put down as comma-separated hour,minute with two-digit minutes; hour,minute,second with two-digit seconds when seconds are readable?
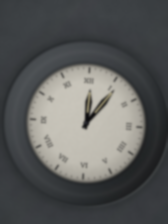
12,06
